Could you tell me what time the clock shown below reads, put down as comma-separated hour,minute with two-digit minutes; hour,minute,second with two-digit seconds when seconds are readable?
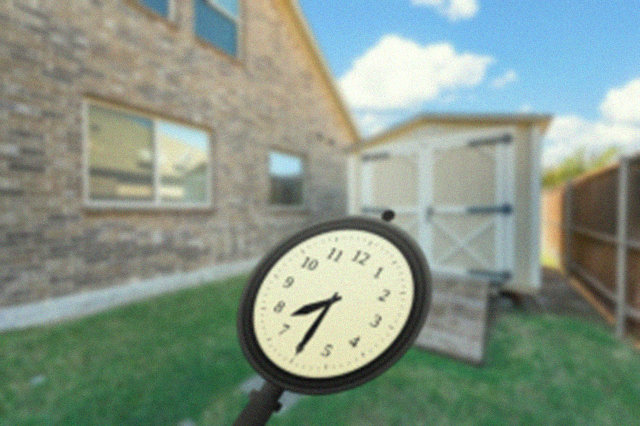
7,30
